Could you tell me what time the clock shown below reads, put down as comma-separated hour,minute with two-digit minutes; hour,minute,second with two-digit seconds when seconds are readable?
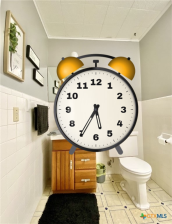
5,35
